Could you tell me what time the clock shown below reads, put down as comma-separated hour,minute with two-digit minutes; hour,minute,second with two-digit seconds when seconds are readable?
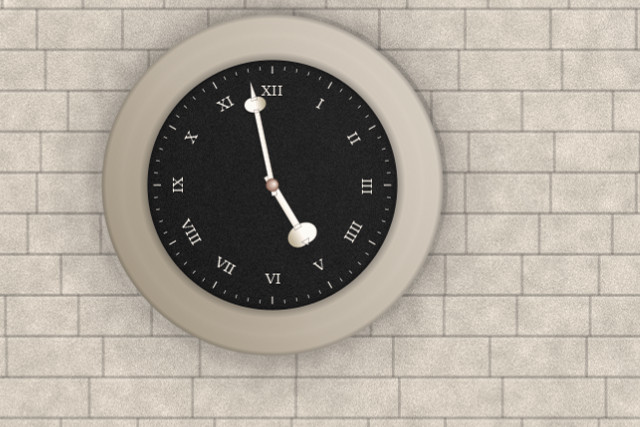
4,58
